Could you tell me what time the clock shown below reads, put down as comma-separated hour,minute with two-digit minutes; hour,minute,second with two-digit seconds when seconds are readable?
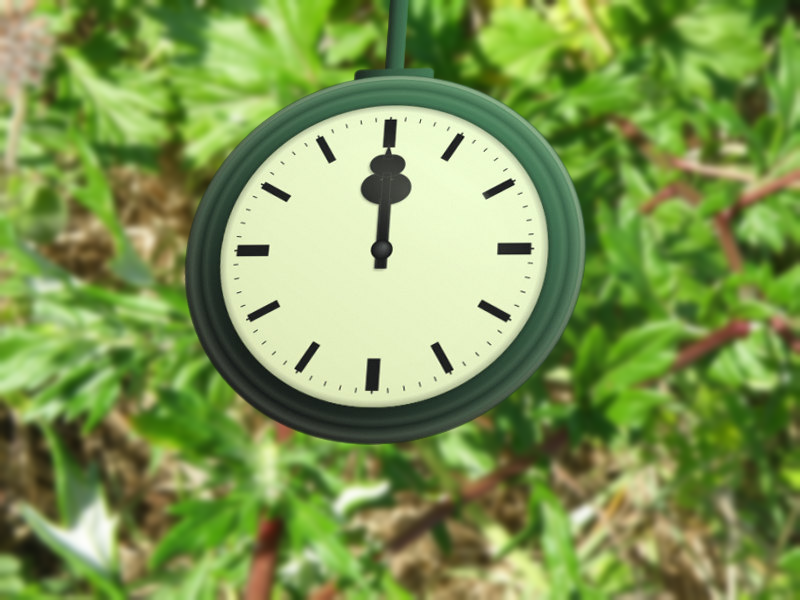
12,00
